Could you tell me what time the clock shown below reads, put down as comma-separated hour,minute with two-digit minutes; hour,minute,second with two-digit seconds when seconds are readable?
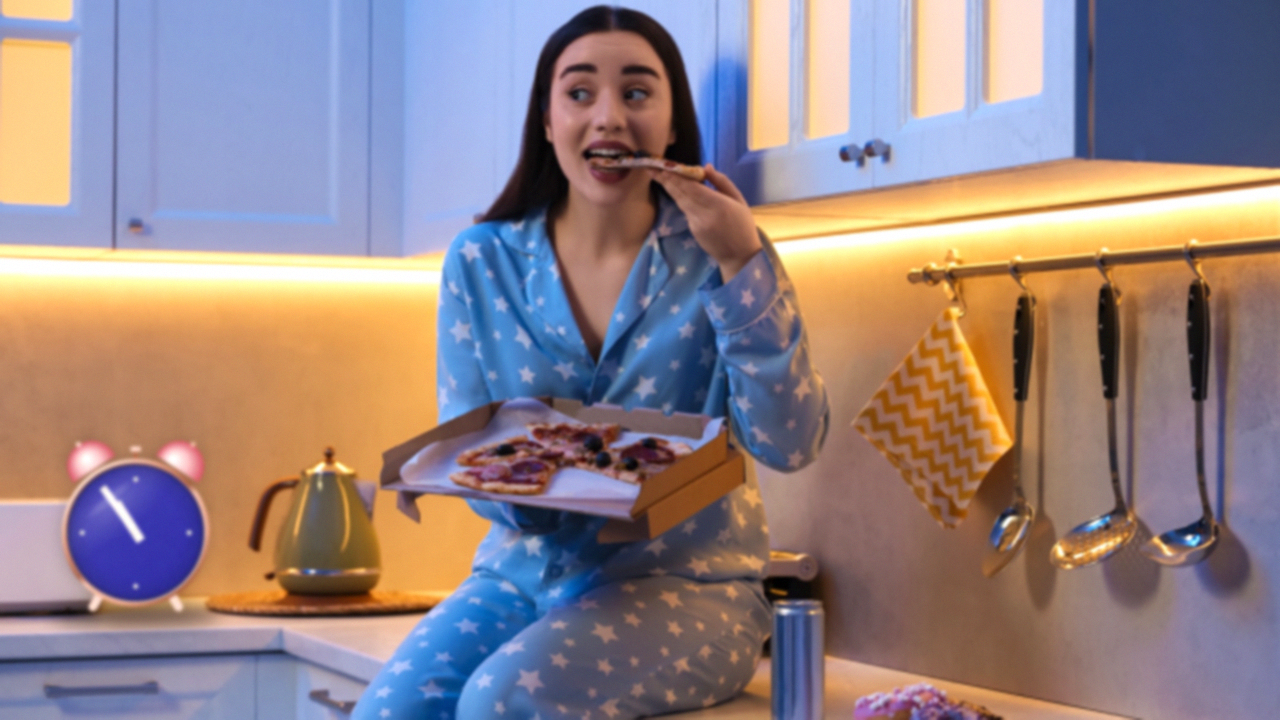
10,54
